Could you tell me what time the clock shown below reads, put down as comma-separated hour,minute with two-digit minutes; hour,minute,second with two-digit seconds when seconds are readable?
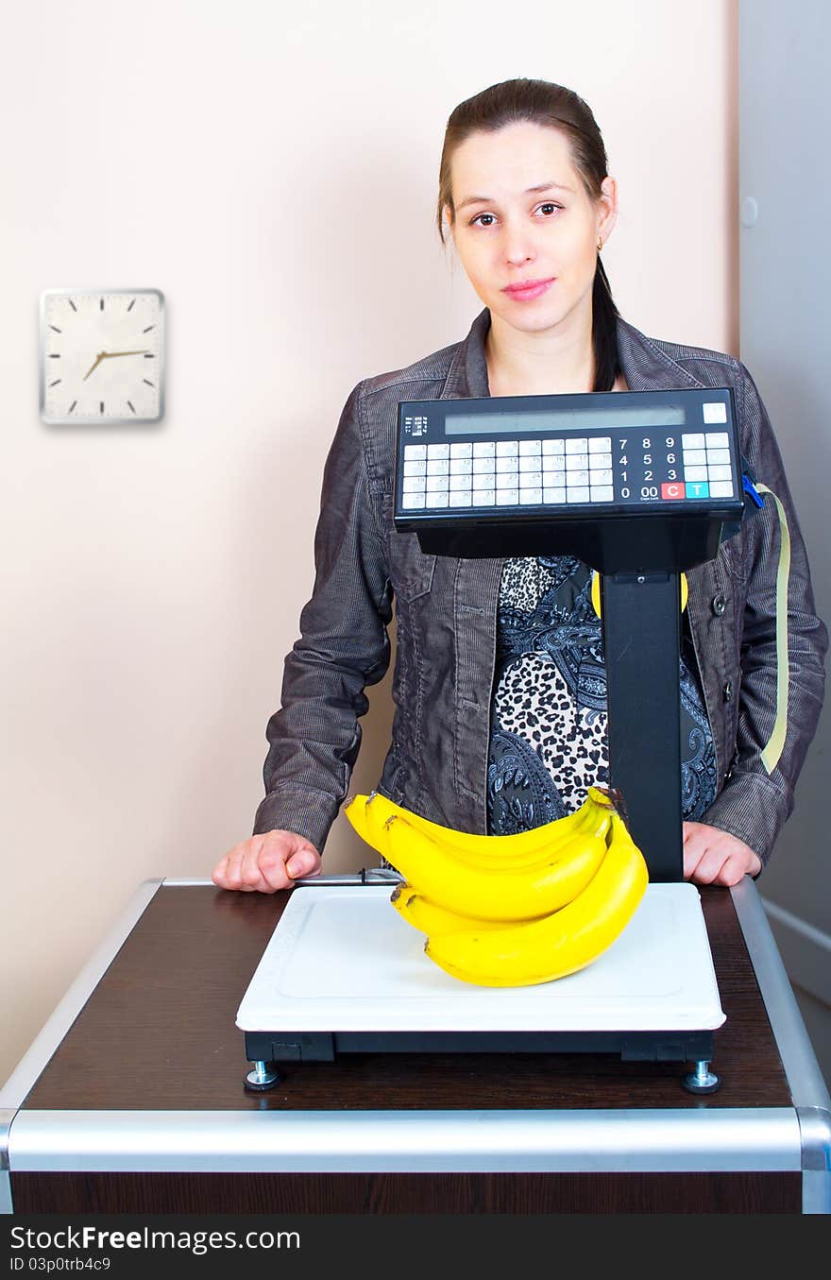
7,14
